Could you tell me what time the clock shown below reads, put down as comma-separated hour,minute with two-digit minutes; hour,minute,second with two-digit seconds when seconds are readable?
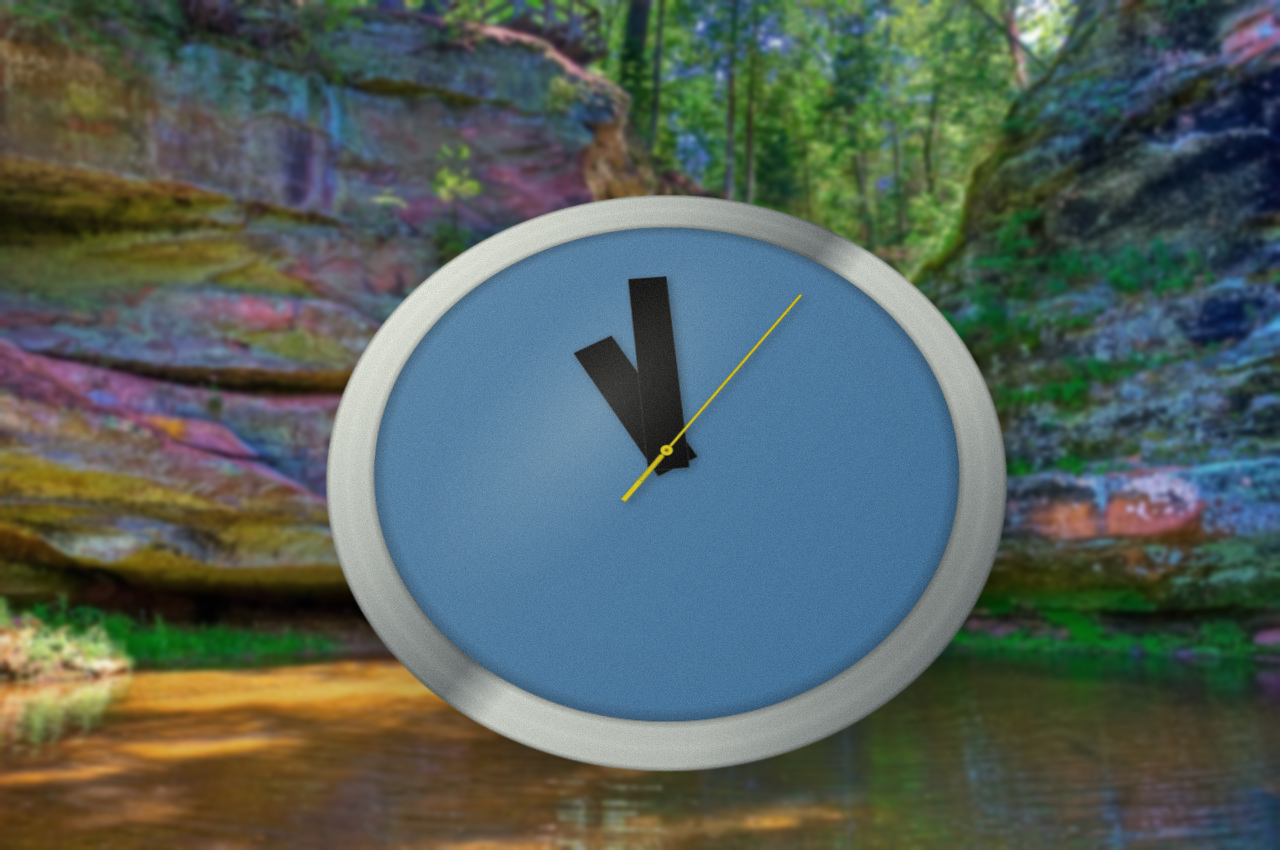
10,59,06
